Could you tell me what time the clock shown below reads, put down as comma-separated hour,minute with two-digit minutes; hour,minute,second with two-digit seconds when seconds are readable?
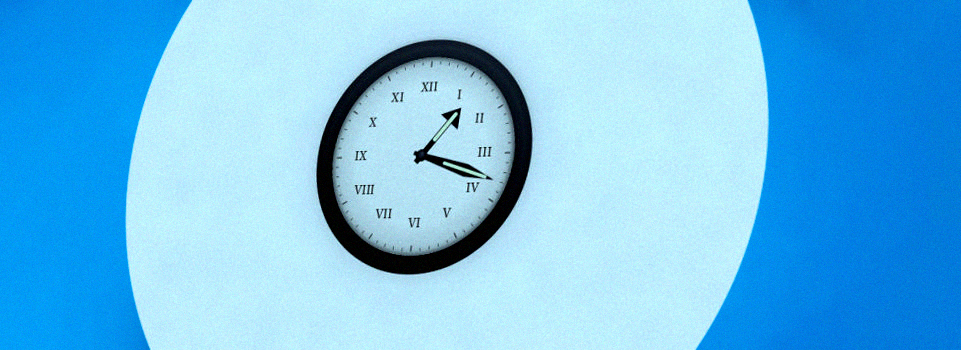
1,18
